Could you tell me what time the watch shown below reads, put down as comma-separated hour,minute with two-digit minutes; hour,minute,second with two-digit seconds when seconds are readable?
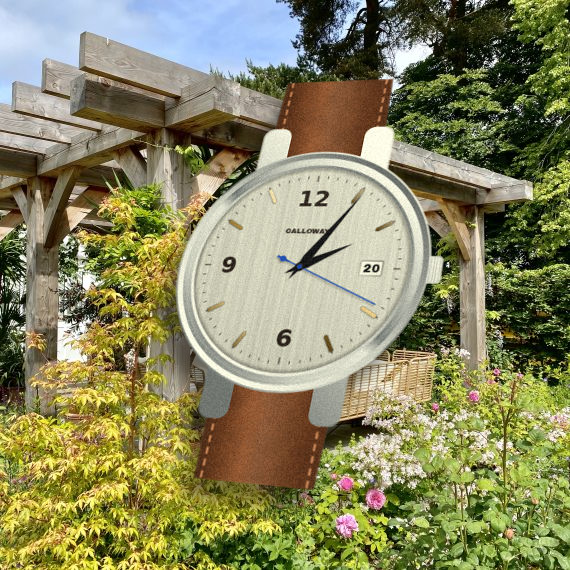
2,05,19
